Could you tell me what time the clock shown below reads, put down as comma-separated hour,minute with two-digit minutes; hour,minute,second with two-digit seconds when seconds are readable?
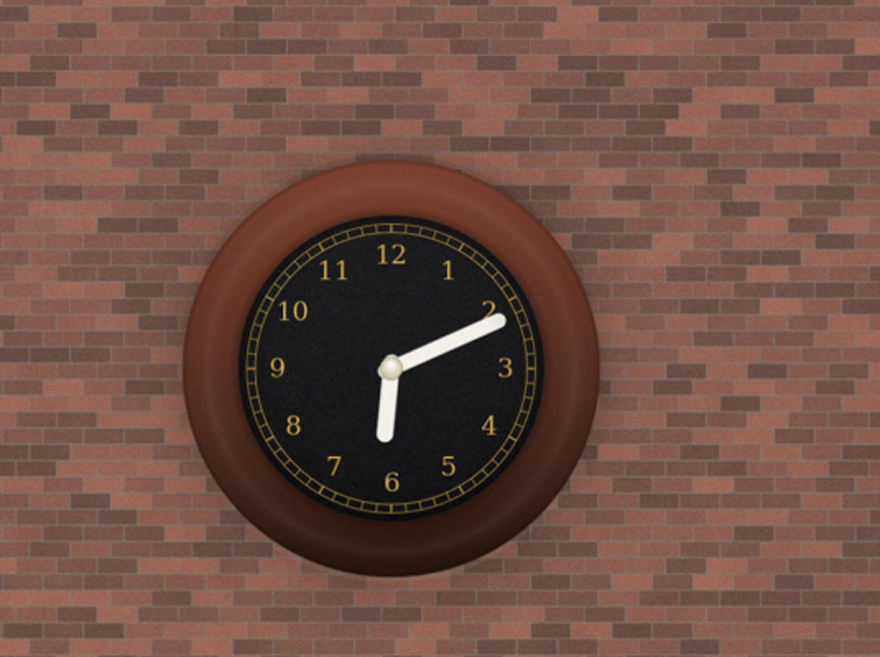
6,11
